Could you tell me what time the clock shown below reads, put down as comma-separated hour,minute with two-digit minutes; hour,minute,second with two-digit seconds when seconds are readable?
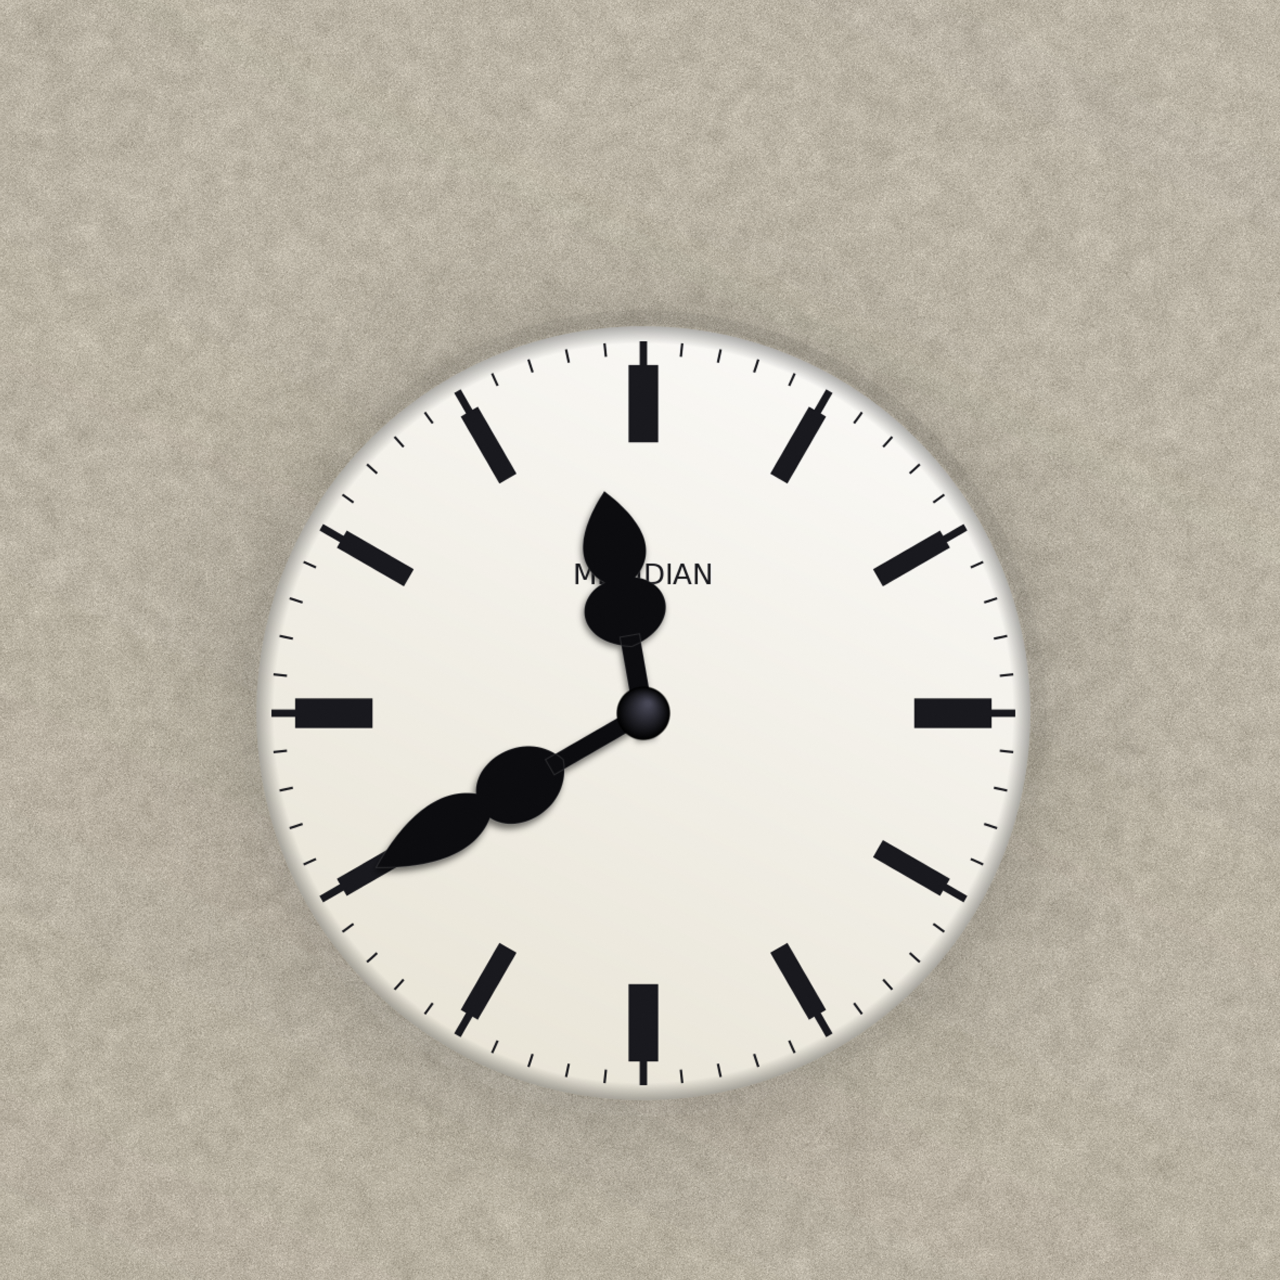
11,40
